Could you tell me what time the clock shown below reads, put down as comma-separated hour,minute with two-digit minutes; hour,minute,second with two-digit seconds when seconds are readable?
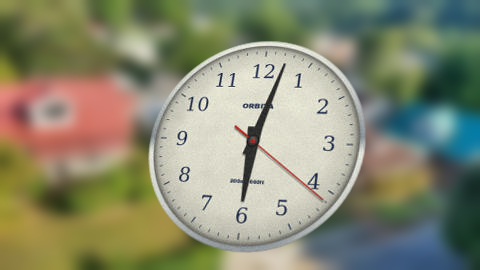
6,02,21
